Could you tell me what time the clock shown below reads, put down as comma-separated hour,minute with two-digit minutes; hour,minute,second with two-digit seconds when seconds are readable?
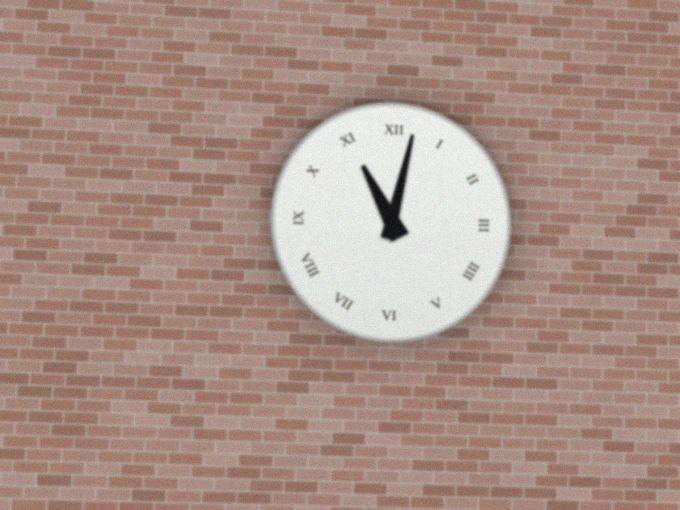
11,02
